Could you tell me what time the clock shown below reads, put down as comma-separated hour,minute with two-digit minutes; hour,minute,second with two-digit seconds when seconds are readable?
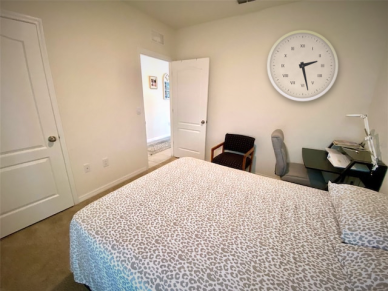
2,28
